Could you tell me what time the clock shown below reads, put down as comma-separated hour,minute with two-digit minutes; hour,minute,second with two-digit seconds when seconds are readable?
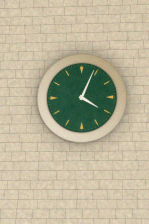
4,04
